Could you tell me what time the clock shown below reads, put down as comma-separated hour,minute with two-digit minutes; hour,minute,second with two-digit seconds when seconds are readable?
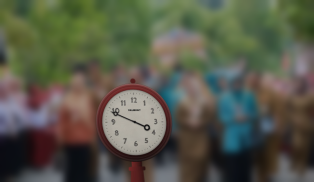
3,49
